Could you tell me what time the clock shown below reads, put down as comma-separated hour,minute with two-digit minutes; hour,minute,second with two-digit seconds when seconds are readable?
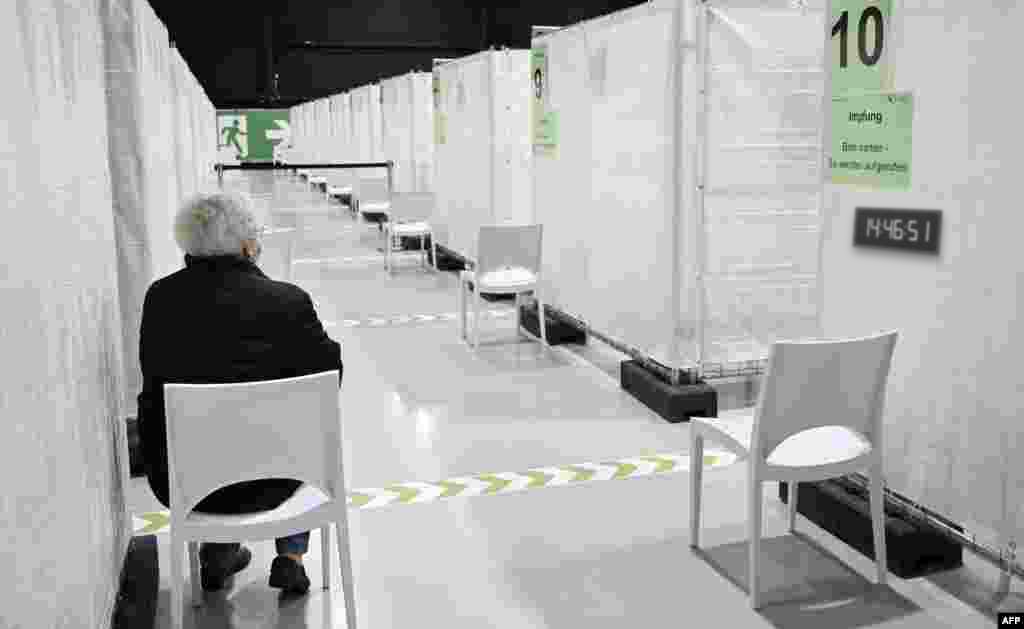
14,46,51
